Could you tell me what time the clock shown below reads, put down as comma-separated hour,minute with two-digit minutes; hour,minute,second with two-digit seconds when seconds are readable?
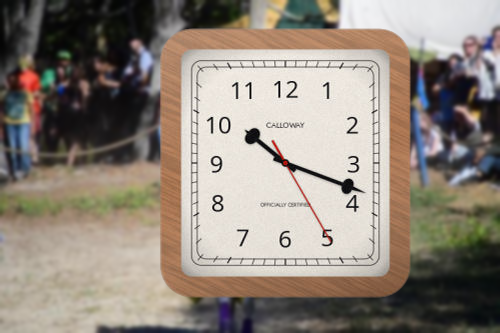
10,18,25
